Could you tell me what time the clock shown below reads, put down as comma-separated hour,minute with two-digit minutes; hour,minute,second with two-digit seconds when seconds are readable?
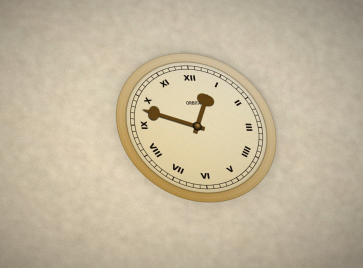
12,48
